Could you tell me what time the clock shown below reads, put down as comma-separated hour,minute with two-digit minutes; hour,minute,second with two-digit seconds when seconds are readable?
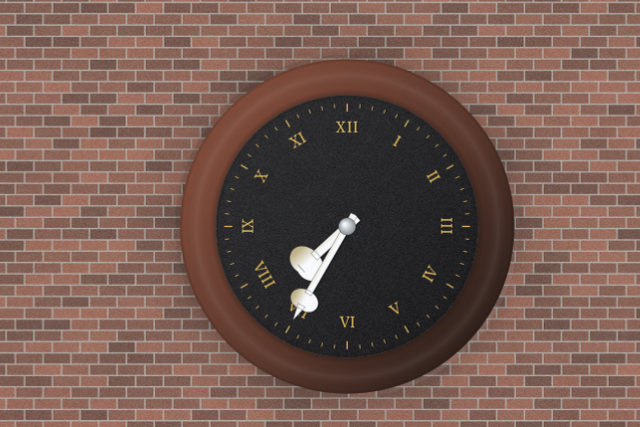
7,35
